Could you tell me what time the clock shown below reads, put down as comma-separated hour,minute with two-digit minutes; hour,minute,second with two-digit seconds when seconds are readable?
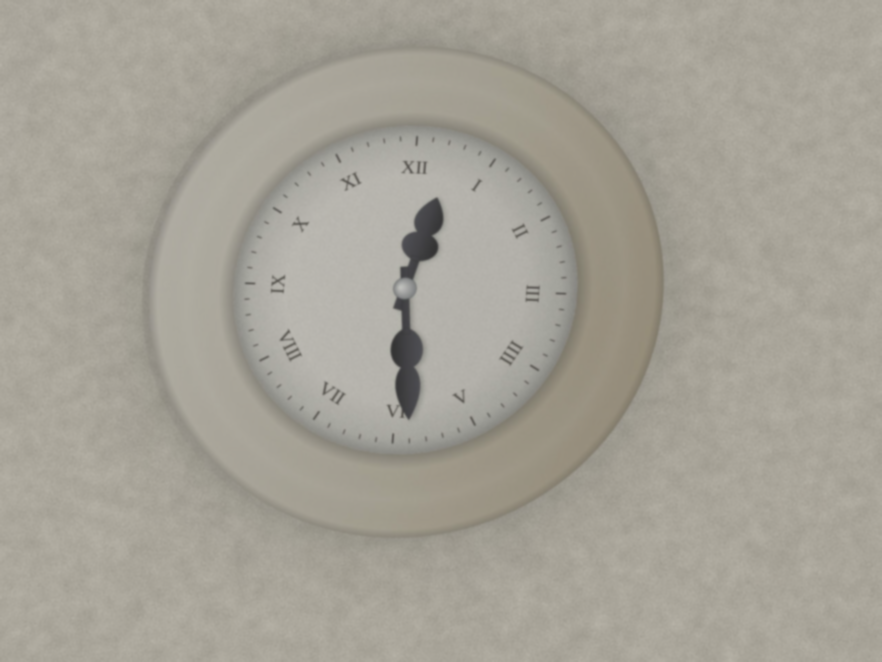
12,29
